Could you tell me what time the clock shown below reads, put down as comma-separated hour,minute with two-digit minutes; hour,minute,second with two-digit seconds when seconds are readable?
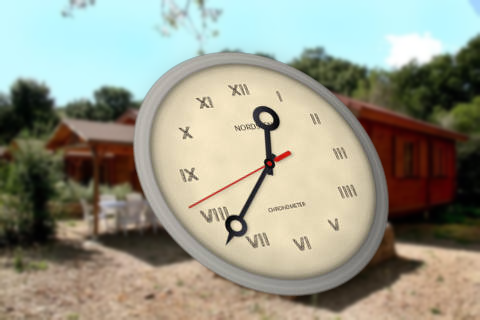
12,37,42
